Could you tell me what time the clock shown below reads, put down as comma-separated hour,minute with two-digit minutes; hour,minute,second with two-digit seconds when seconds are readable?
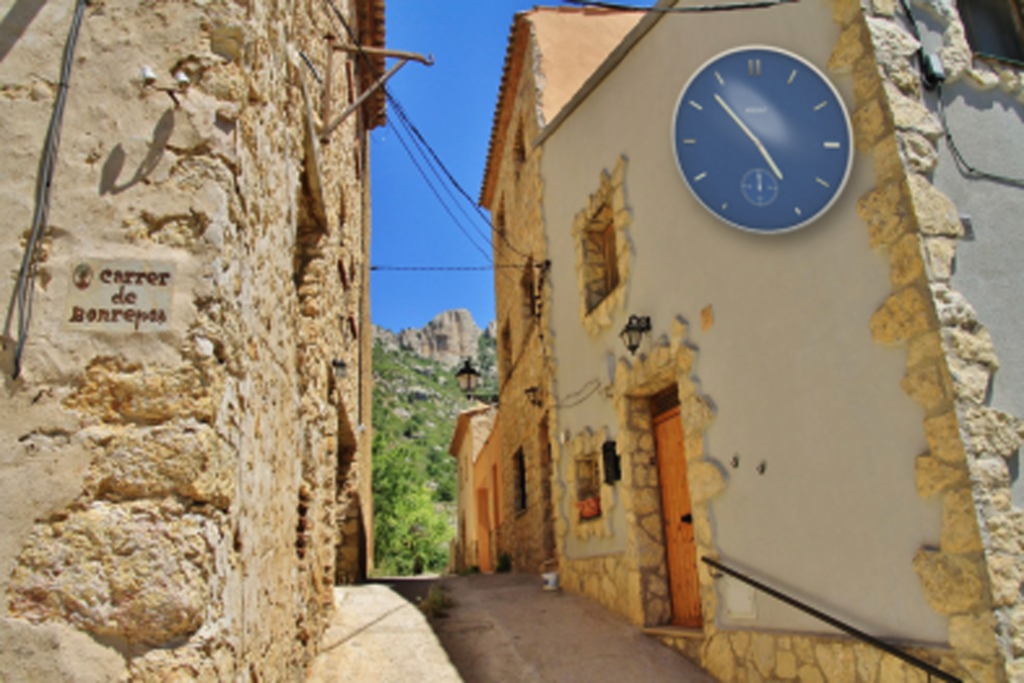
4,53
